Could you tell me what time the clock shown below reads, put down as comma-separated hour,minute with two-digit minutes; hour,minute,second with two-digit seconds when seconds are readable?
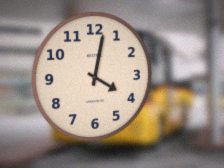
4,02
